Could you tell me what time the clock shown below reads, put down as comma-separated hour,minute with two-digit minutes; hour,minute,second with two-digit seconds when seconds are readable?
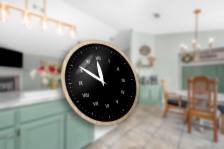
11,51
